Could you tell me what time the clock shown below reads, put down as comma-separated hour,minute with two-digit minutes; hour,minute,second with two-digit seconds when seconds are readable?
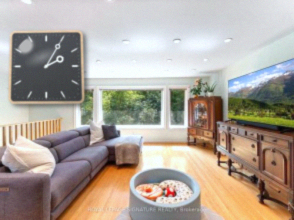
2,05
